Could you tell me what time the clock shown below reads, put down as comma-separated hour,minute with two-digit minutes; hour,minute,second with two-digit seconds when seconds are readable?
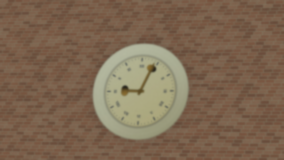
9,04
